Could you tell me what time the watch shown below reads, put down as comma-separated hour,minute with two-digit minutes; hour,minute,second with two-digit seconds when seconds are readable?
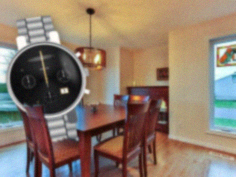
12,00
